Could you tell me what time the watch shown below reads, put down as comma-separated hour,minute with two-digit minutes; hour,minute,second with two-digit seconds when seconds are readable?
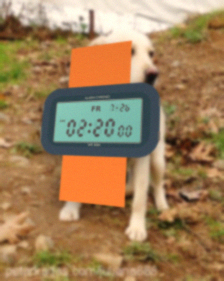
2,20,00
